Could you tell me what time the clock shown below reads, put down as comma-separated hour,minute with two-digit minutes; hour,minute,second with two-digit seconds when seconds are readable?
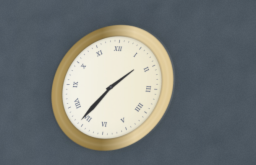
1,36
